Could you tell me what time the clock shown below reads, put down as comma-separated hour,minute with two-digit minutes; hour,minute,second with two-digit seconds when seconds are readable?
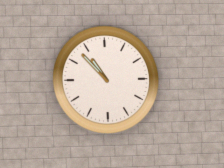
10,53
